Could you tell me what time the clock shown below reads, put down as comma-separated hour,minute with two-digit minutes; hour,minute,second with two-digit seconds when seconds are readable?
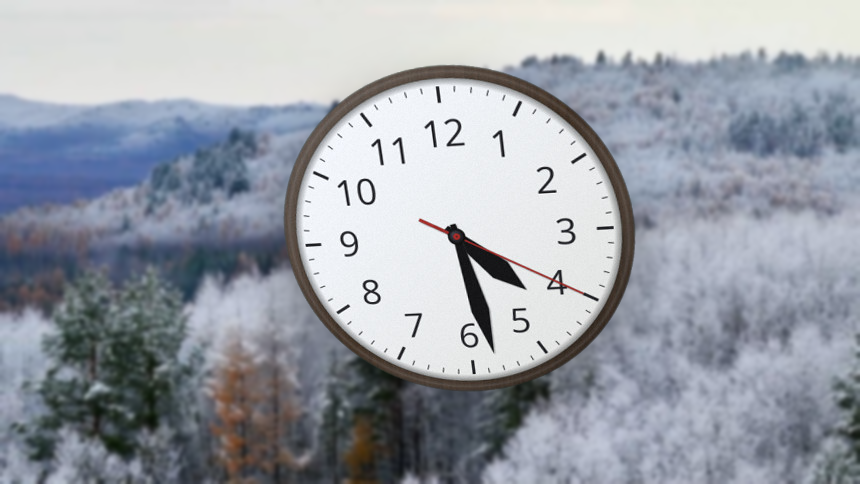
4,28,20
